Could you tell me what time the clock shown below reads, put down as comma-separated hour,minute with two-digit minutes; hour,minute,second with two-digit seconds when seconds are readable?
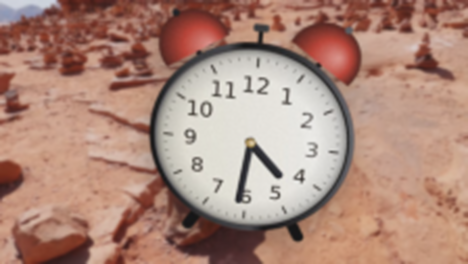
4,31
